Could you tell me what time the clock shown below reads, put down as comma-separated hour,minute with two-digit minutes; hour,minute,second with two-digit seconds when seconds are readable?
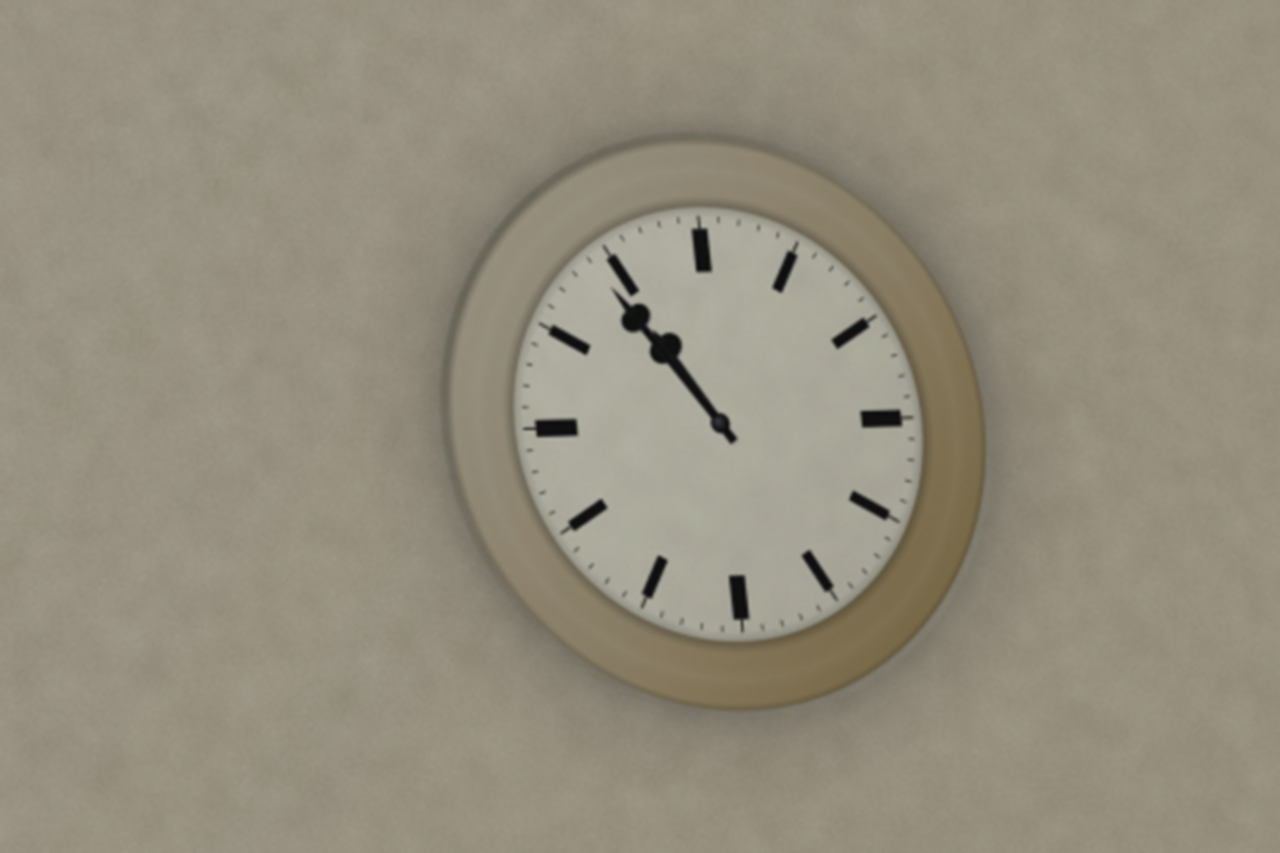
10,54
